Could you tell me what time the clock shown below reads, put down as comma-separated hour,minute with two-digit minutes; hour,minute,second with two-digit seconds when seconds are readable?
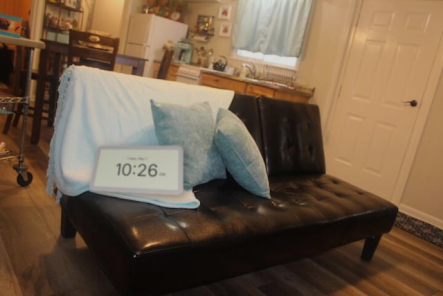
10,26
